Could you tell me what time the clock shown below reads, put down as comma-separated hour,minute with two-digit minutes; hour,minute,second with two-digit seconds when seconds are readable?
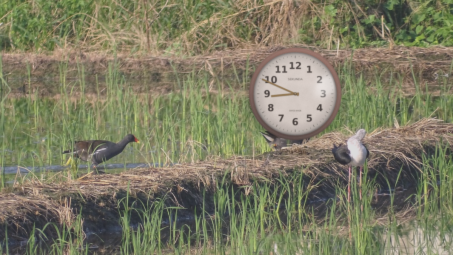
8,49
